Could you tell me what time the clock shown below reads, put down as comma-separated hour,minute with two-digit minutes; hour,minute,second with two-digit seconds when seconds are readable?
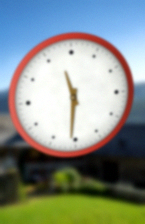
11,31
